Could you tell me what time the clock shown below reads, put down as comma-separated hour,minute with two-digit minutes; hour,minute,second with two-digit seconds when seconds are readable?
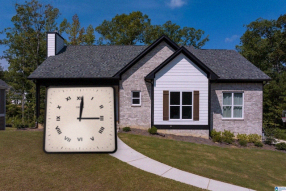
3,01
